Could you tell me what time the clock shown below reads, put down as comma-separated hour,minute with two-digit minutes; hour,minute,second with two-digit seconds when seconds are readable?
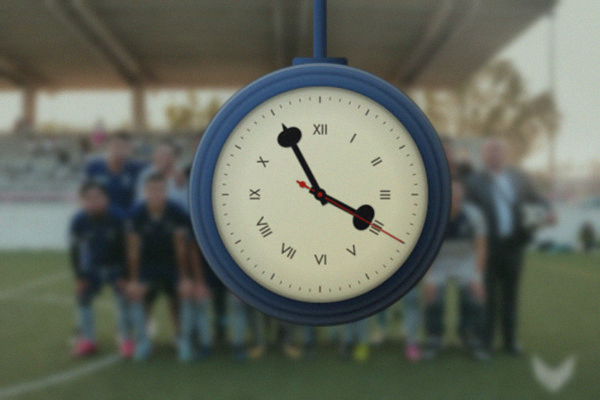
3,55,20
